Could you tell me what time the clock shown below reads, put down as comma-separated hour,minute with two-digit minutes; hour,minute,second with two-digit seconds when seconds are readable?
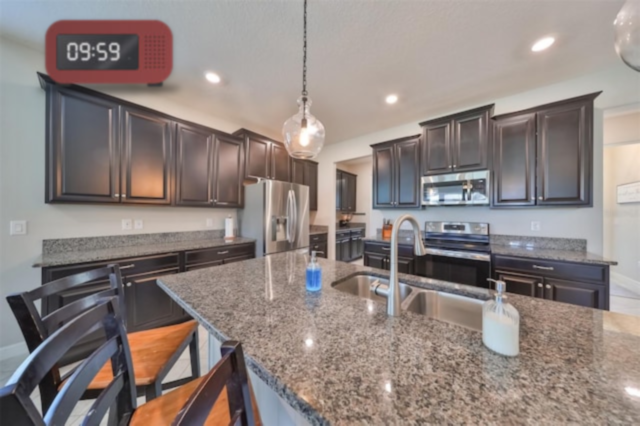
9,59
